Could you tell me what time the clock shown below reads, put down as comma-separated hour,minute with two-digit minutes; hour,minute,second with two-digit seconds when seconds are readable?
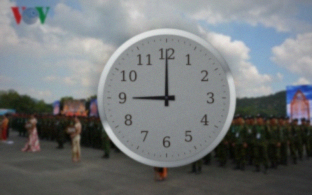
9,00
